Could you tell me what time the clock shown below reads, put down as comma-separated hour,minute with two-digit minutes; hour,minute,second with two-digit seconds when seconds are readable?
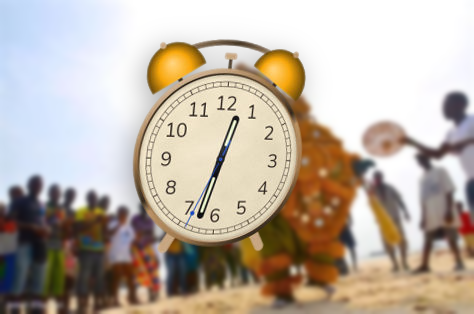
12,32,34
